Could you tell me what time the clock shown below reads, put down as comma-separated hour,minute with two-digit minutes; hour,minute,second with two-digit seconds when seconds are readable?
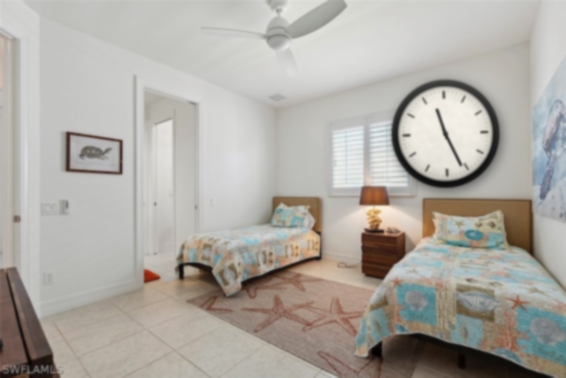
11,26
